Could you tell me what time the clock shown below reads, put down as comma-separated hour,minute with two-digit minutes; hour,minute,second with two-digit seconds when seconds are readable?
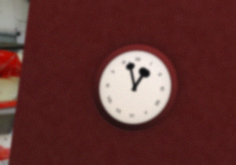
12,57
